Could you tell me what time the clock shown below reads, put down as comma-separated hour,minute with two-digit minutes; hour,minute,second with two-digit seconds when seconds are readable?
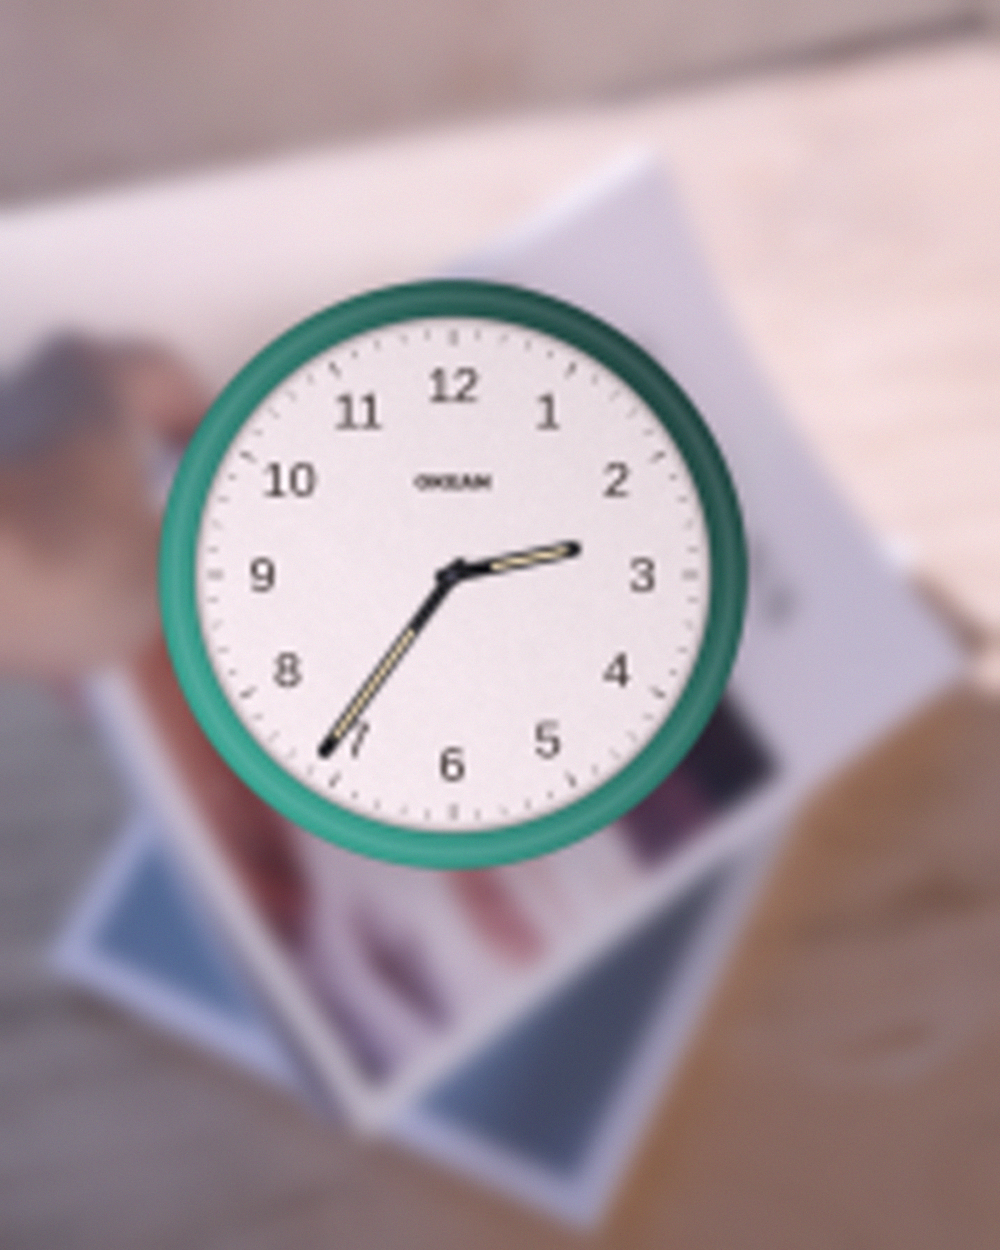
2,36
